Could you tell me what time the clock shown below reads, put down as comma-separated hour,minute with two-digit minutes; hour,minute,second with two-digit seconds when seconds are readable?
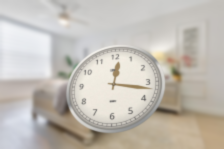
12,17
